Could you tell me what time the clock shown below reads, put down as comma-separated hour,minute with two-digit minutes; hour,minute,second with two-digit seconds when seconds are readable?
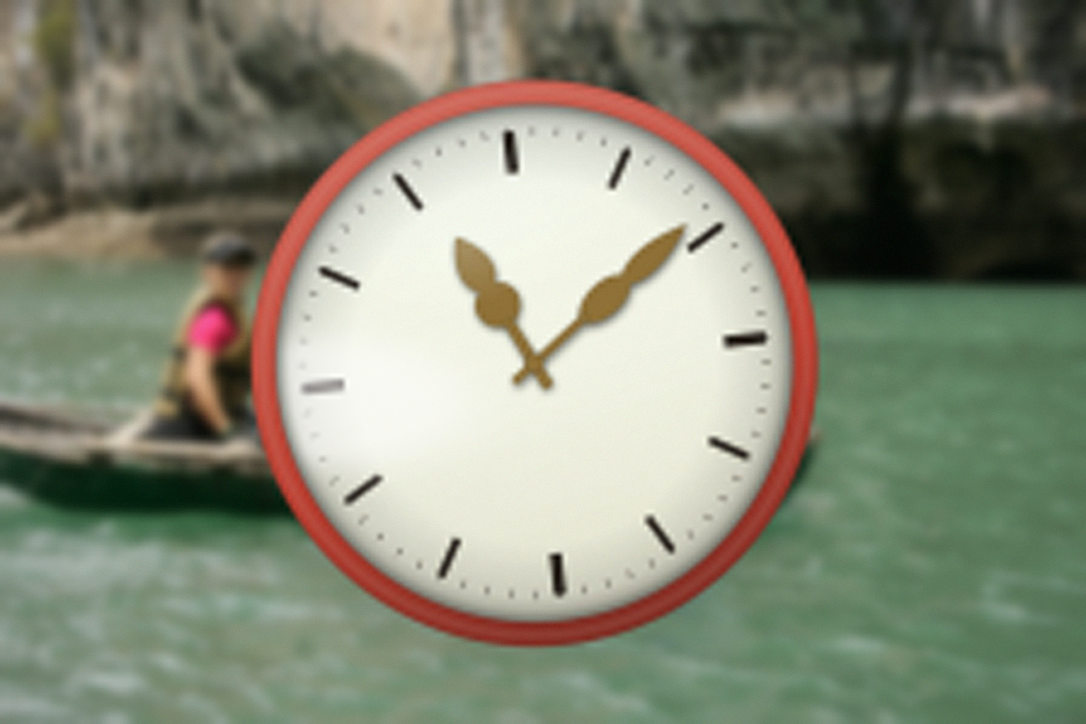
11,09
